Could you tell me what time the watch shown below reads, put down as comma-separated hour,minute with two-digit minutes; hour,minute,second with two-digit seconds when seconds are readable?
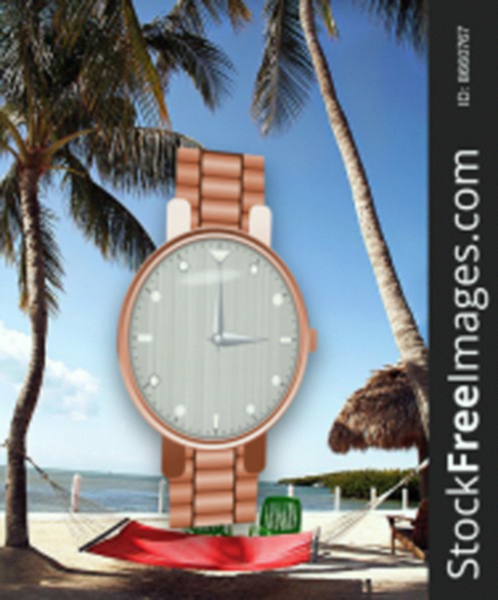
3,00
